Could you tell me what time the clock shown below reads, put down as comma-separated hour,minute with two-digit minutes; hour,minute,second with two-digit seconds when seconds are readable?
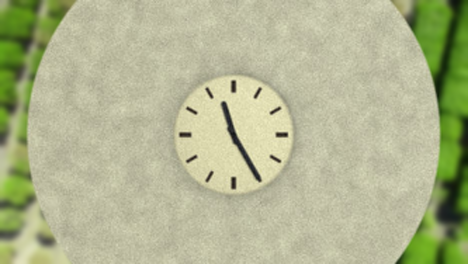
11,25
